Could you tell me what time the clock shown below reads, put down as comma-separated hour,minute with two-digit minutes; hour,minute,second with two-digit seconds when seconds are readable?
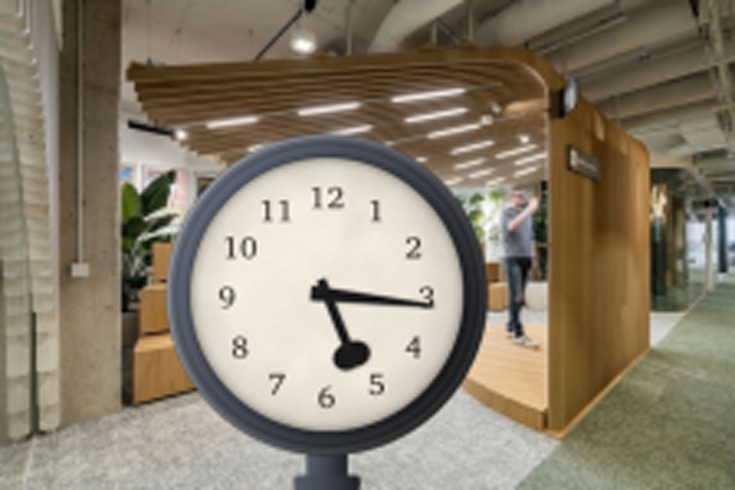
5,16
